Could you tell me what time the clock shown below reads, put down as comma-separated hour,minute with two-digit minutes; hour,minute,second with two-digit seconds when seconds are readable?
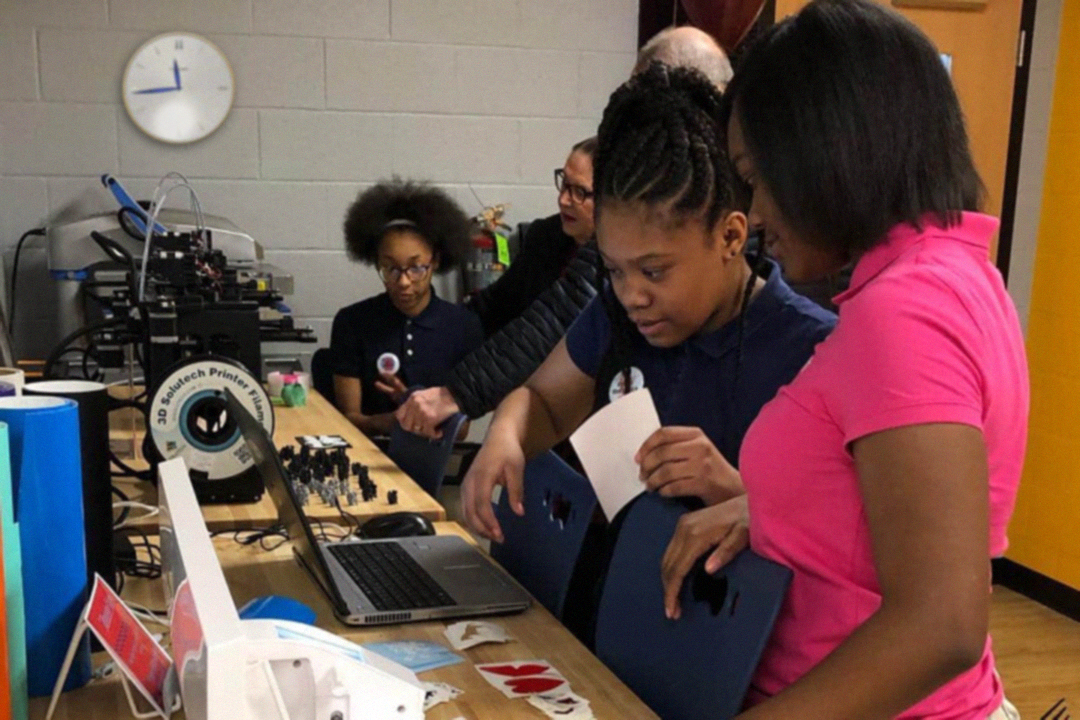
11,44
